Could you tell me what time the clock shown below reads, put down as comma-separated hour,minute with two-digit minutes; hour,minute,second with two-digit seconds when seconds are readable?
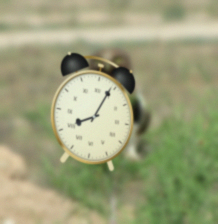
8,04
